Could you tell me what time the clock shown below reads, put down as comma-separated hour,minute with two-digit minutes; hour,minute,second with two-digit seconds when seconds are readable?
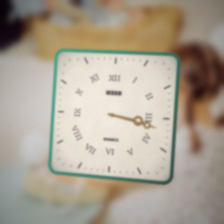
3,17
